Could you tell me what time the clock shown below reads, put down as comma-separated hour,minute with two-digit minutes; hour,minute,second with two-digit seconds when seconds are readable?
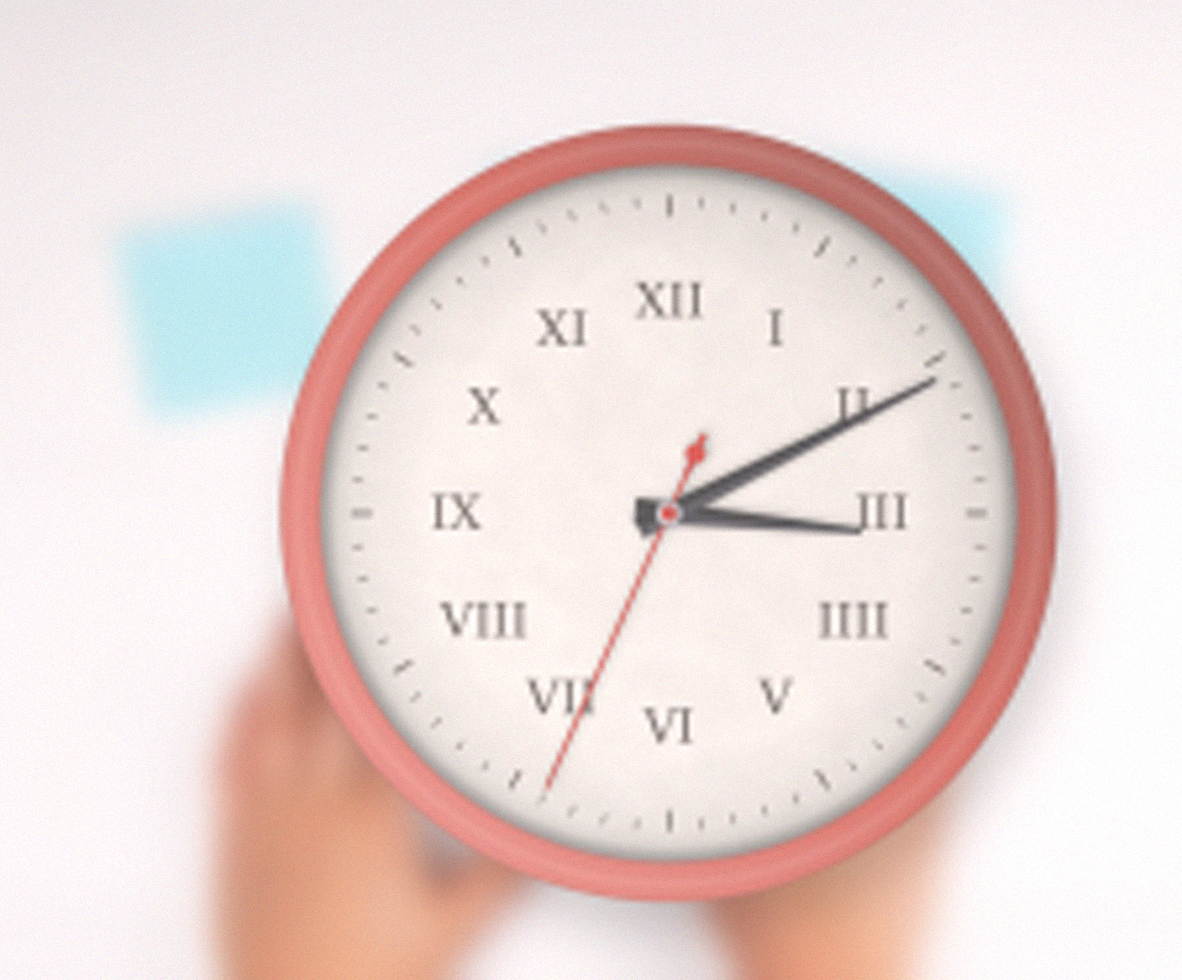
3,10,34
